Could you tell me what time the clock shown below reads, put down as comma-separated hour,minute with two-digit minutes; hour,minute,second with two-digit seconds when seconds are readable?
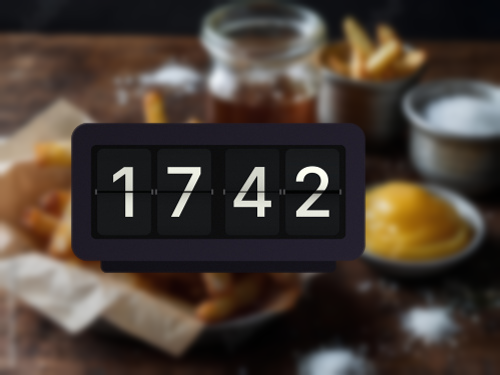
17,42
